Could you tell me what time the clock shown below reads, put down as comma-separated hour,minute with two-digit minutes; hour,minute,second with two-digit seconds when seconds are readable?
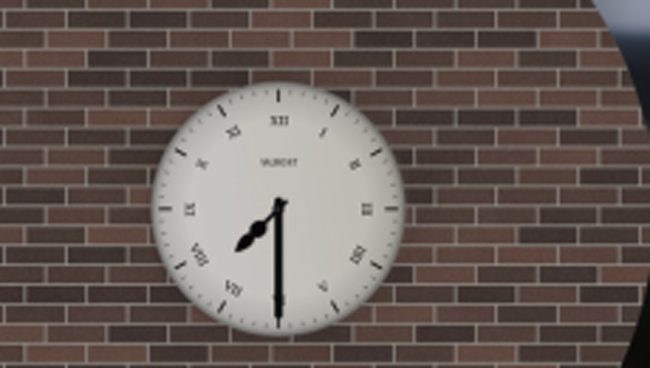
7,30
